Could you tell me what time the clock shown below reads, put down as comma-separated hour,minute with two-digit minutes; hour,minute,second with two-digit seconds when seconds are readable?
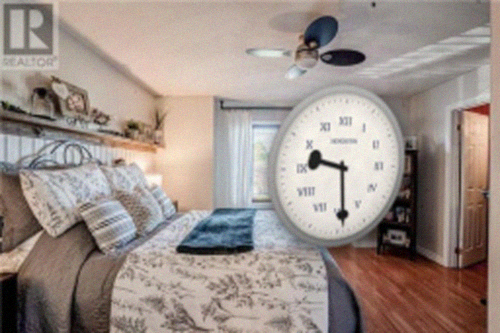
9,29
